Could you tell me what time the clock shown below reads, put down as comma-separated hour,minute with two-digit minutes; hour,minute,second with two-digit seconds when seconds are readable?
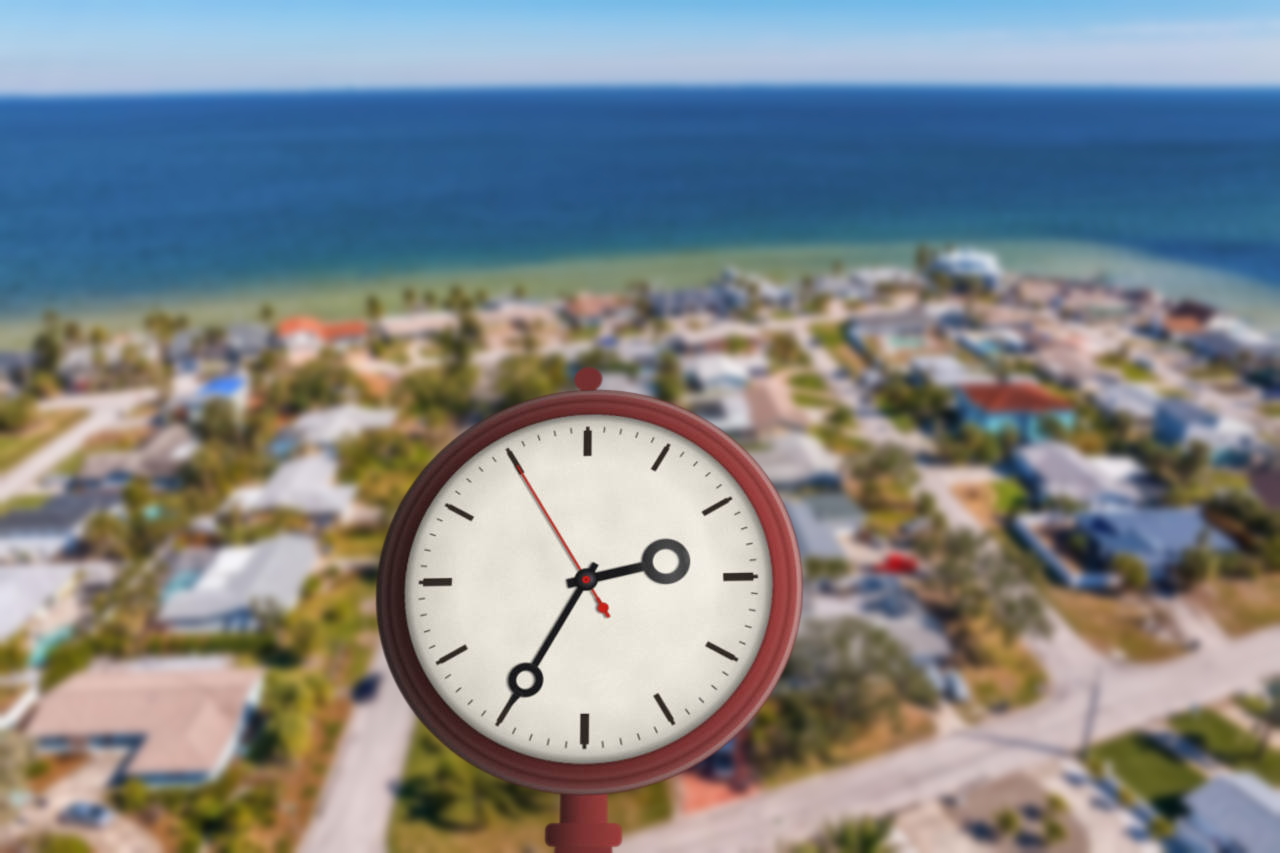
2,34,55
